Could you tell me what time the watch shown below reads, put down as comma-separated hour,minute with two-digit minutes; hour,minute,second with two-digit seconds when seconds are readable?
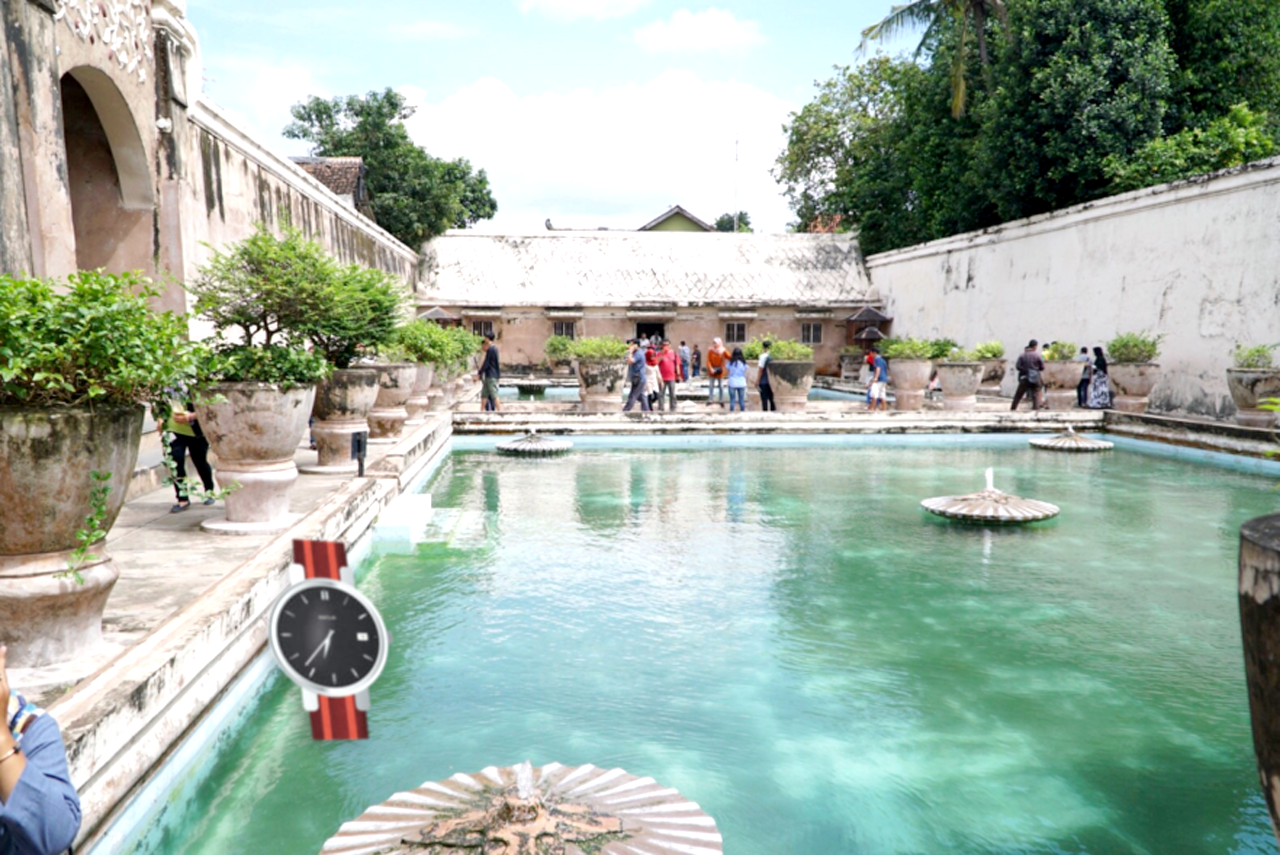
6,37
